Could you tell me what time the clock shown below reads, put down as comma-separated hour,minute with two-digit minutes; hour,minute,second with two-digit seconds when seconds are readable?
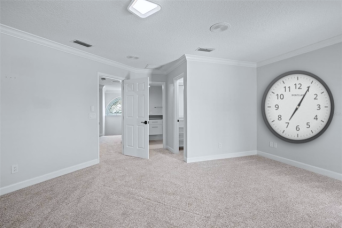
7,05
